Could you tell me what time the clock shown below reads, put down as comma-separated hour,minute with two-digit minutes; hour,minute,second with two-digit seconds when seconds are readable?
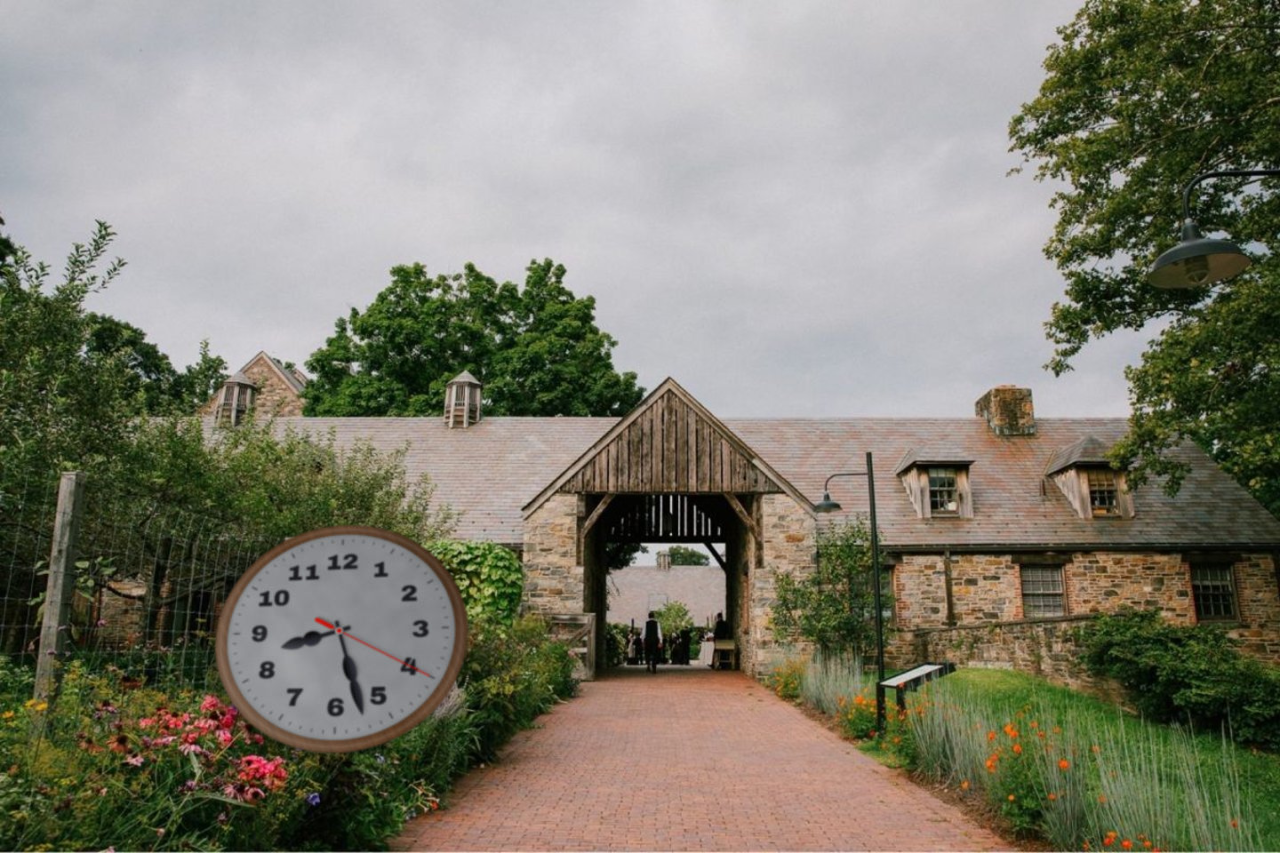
8,27,20
